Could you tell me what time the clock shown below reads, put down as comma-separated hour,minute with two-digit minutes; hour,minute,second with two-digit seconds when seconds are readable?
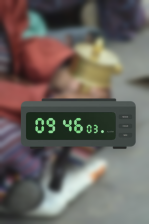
9,46,03
